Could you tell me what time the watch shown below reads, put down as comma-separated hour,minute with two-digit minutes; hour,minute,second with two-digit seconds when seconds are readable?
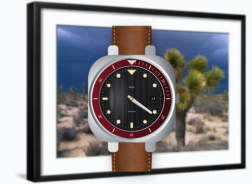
4,21
